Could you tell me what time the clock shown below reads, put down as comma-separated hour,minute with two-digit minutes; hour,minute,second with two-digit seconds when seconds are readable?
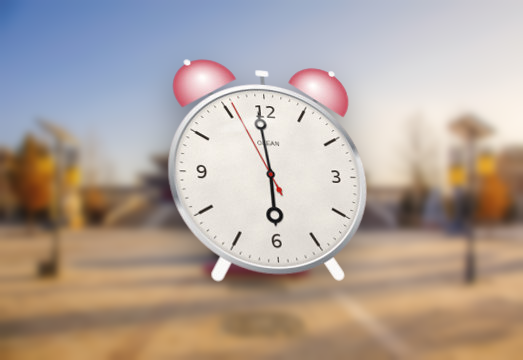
5,58,56
